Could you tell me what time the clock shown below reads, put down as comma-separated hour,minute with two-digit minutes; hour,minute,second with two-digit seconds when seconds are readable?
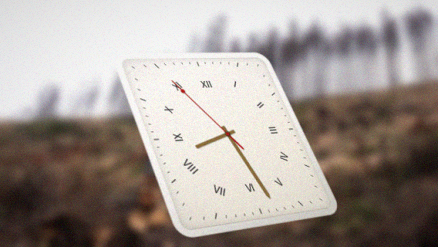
8,27,55
